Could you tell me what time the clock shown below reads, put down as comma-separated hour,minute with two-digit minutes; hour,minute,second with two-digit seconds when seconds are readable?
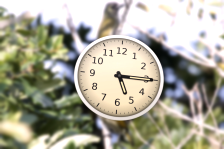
5,15
